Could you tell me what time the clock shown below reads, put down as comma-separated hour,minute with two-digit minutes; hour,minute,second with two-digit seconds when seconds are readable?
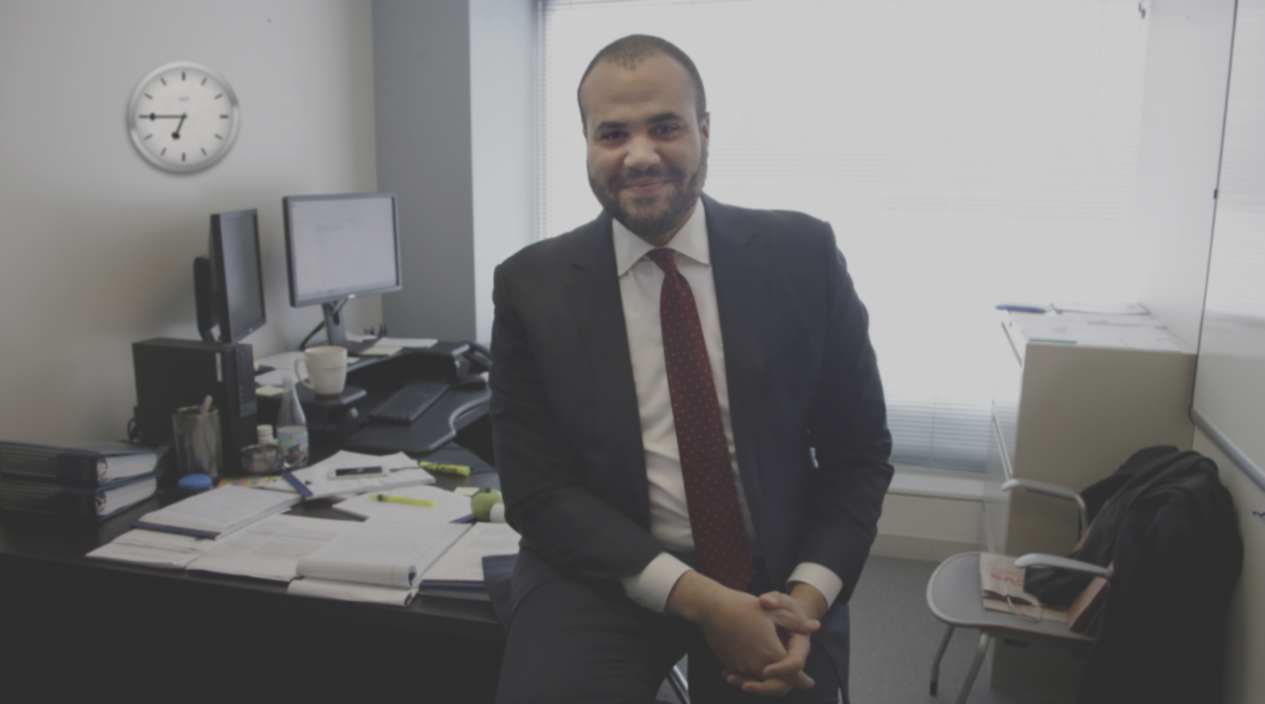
6,45
